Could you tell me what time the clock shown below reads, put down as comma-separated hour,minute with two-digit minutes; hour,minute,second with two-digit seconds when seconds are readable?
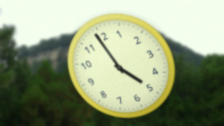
4,59
